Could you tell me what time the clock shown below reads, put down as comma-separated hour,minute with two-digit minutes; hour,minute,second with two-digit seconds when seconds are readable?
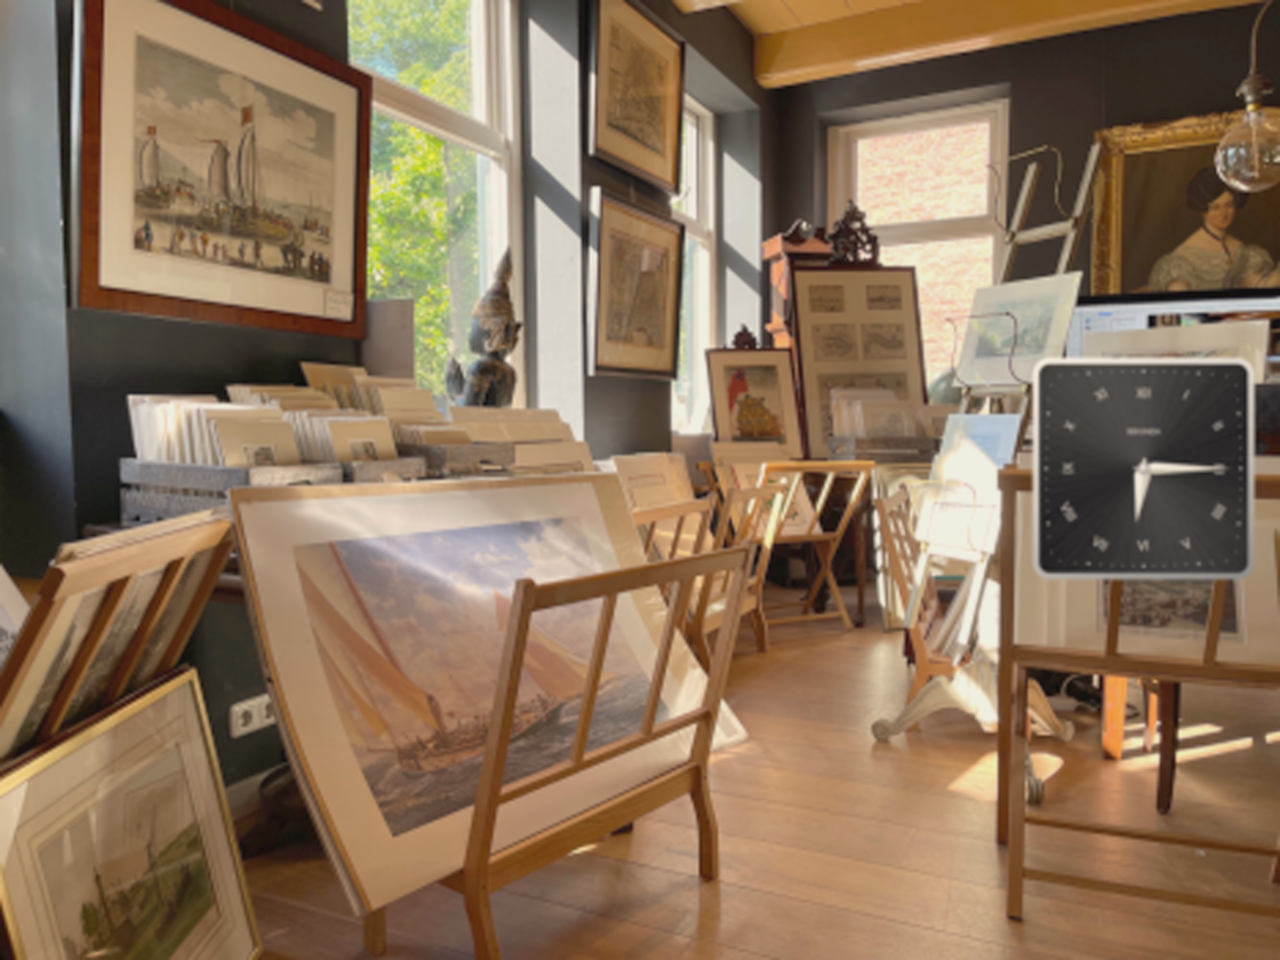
6,15
